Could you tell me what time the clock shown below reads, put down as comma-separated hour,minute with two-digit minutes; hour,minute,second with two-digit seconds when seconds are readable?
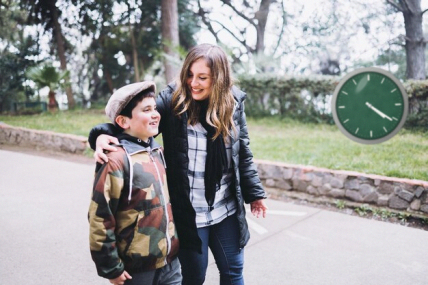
4,21
